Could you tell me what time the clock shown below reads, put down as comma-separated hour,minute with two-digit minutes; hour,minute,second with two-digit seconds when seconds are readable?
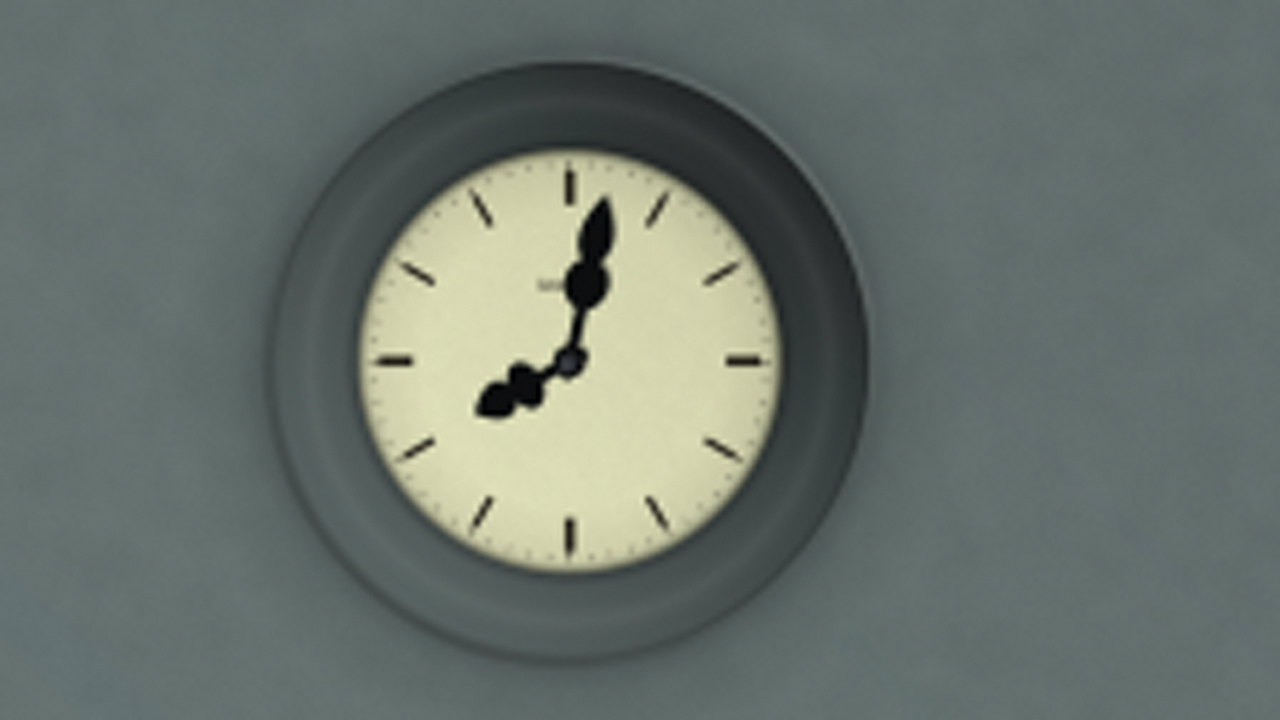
8,02
